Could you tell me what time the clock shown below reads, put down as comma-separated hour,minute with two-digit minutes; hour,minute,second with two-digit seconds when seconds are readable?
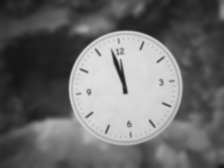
11,58
